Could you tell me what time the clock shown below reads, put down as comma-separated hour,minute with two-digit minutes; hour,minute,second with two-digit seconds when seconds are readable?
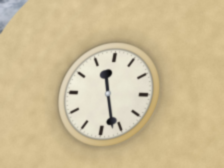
11,27
